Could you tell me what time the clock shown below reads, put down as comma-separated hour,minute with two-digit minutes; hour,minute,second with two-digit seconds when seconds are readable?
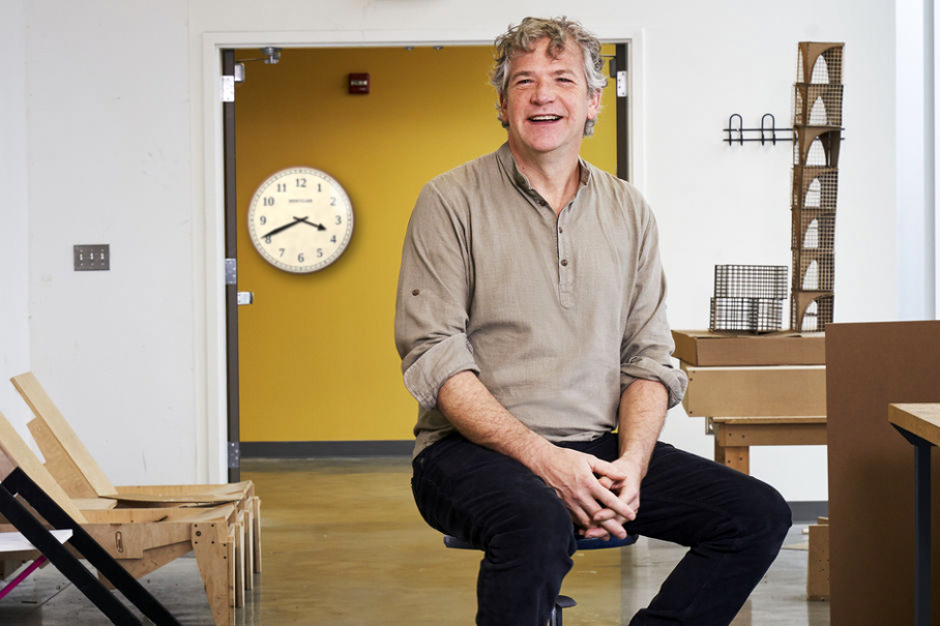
3,41
